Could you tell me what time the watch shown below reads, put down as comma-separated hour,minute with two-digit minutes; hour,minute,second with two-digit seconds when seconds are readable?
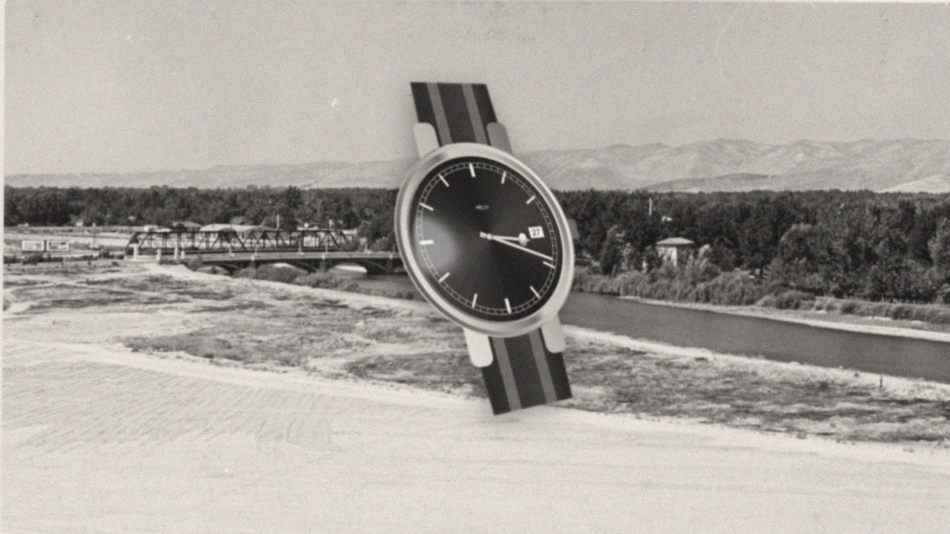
3,19
